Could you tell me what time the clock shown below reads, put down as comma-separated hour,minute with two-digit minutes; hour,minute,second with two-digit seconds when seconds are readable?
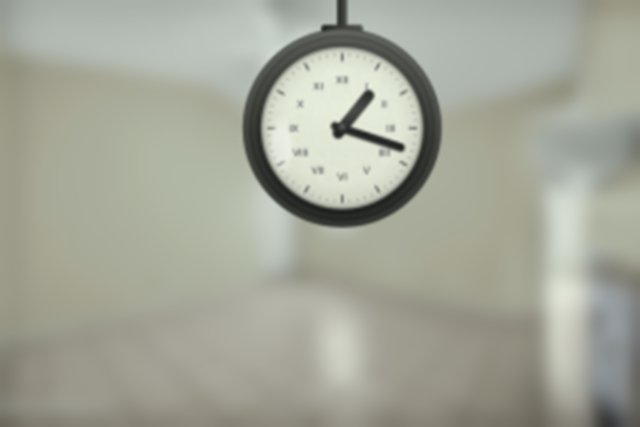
1,18
